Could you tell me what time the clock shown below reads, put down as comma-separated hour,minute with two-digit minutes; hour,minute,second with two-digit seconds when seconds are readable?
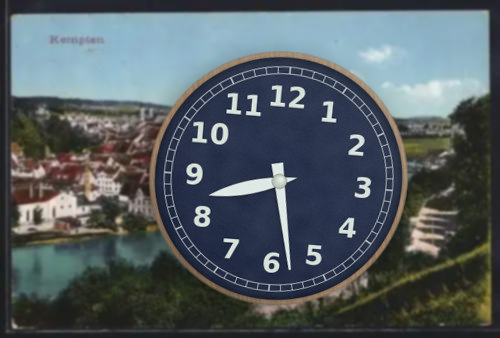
8,28
